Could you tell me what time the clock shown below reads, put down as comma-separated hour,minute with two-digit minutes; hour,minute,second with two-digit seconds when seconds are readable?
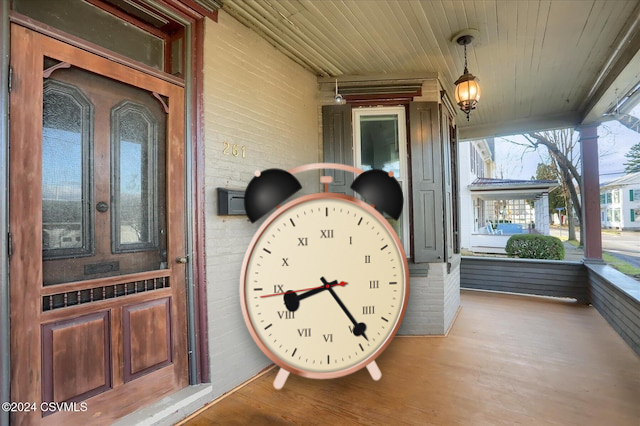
8,23,44
